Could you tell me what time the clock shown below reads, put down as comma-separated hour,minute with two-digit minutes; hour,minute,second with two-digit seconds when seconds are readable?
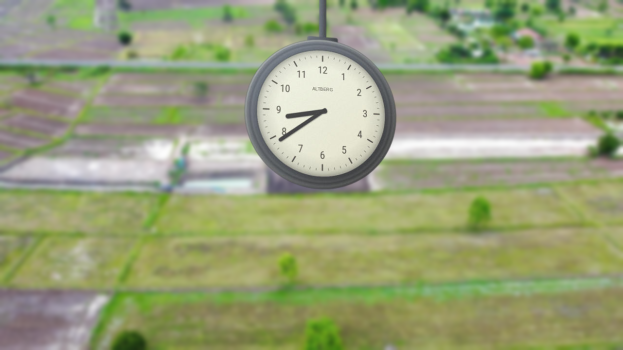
8,39
